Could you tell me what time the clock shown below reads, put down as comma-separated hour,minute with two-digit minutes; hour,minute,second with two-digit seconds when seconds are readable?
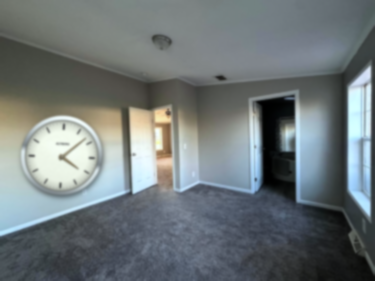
4,08
